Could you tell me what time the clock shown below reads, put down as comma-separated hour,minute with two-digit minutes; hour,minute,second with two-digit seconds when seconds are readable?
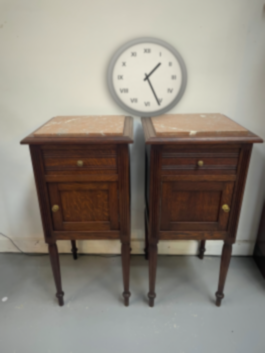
1,26
